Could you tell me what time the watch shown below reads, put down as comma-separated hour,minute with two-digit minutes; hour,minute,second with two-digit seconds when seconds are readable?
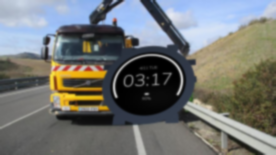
3,17
